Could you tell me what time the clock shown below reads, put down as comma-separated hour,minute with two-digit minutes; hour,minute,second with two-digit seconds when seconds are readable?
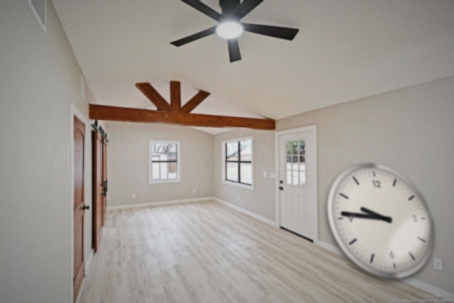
9,46
